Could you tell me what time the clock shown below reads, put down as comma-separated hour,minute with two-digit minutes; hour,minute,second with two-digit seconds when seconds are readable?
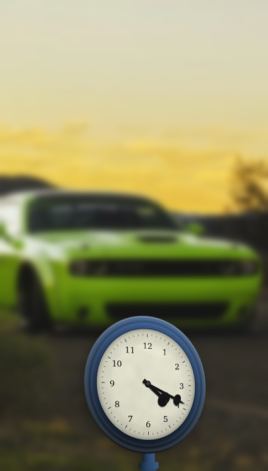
4,19
